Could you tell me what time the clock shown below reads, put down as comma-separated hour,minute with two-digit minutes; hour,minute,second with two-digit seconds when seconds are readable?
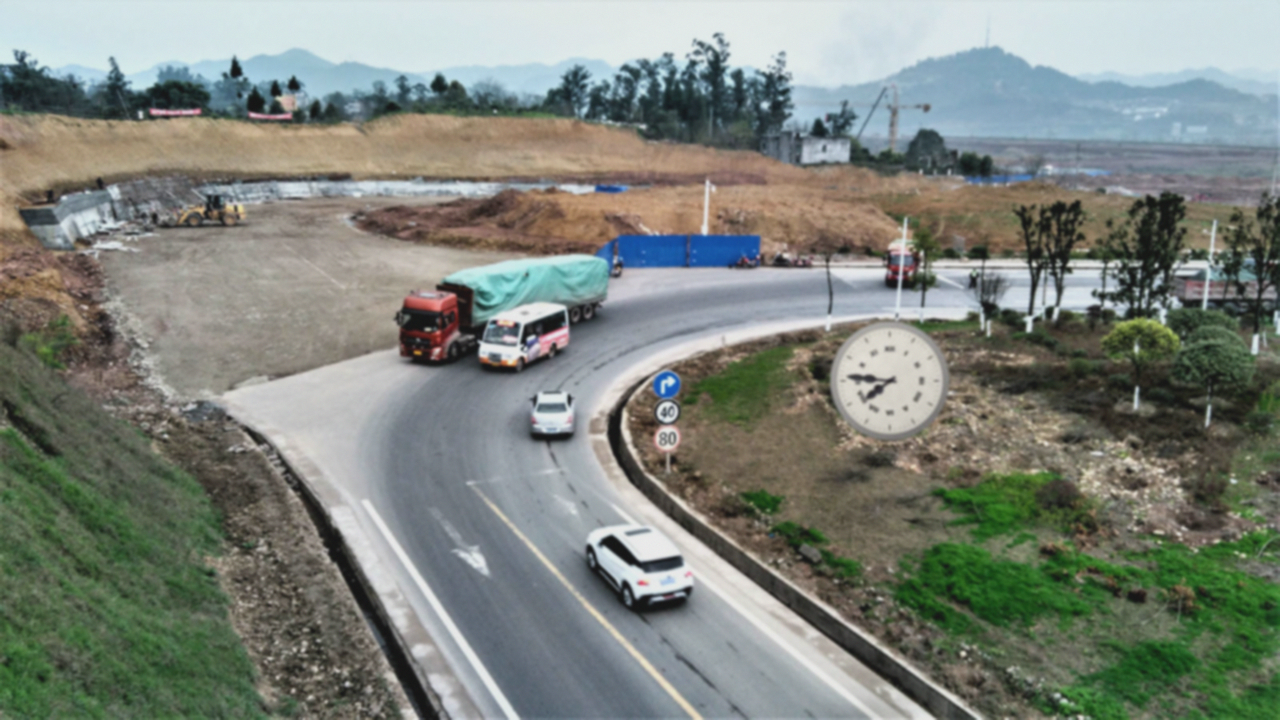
7,46
